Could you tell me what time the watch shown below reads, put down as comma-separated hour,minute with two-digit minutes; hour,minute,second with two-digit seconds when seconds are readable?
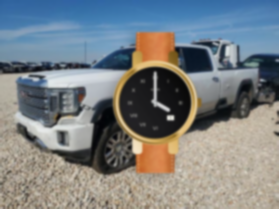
4,00
